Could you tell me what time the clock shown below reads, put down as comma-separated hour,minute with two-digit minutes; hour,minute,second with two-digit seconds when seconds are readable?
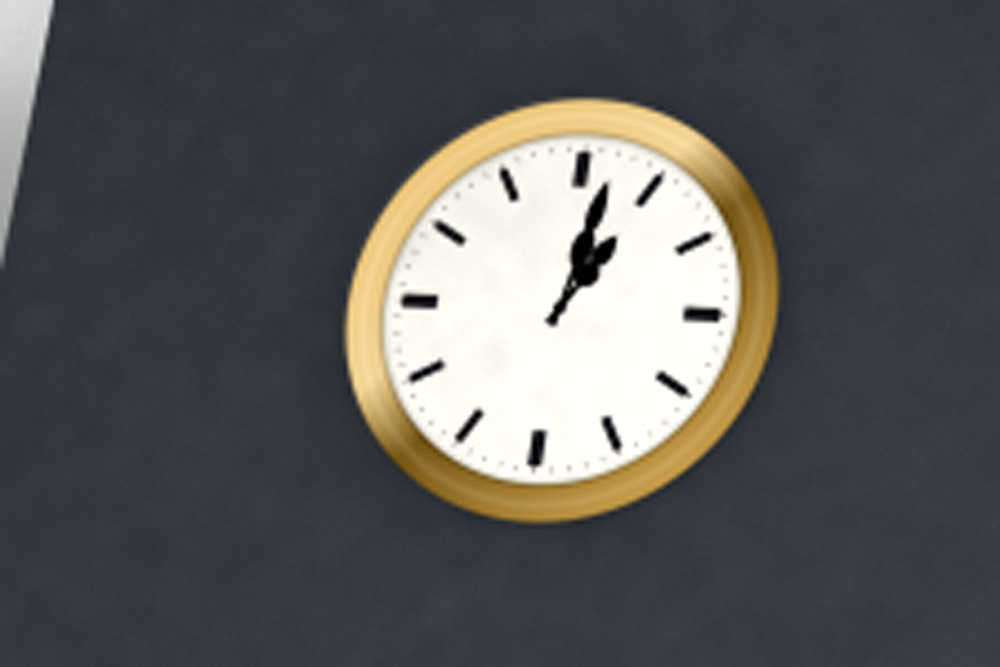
1,02
